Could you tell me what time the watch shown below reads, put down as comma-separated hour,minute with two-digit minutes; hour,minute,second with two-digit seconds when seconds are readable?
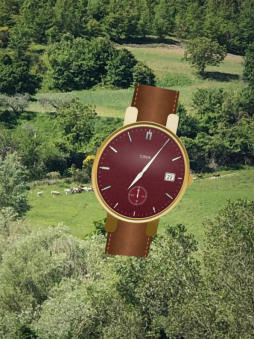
7,05
